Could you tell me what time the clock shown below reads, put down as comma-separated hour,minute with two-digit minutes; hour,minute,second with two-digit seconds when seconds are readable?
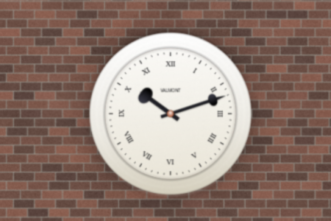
10,12
